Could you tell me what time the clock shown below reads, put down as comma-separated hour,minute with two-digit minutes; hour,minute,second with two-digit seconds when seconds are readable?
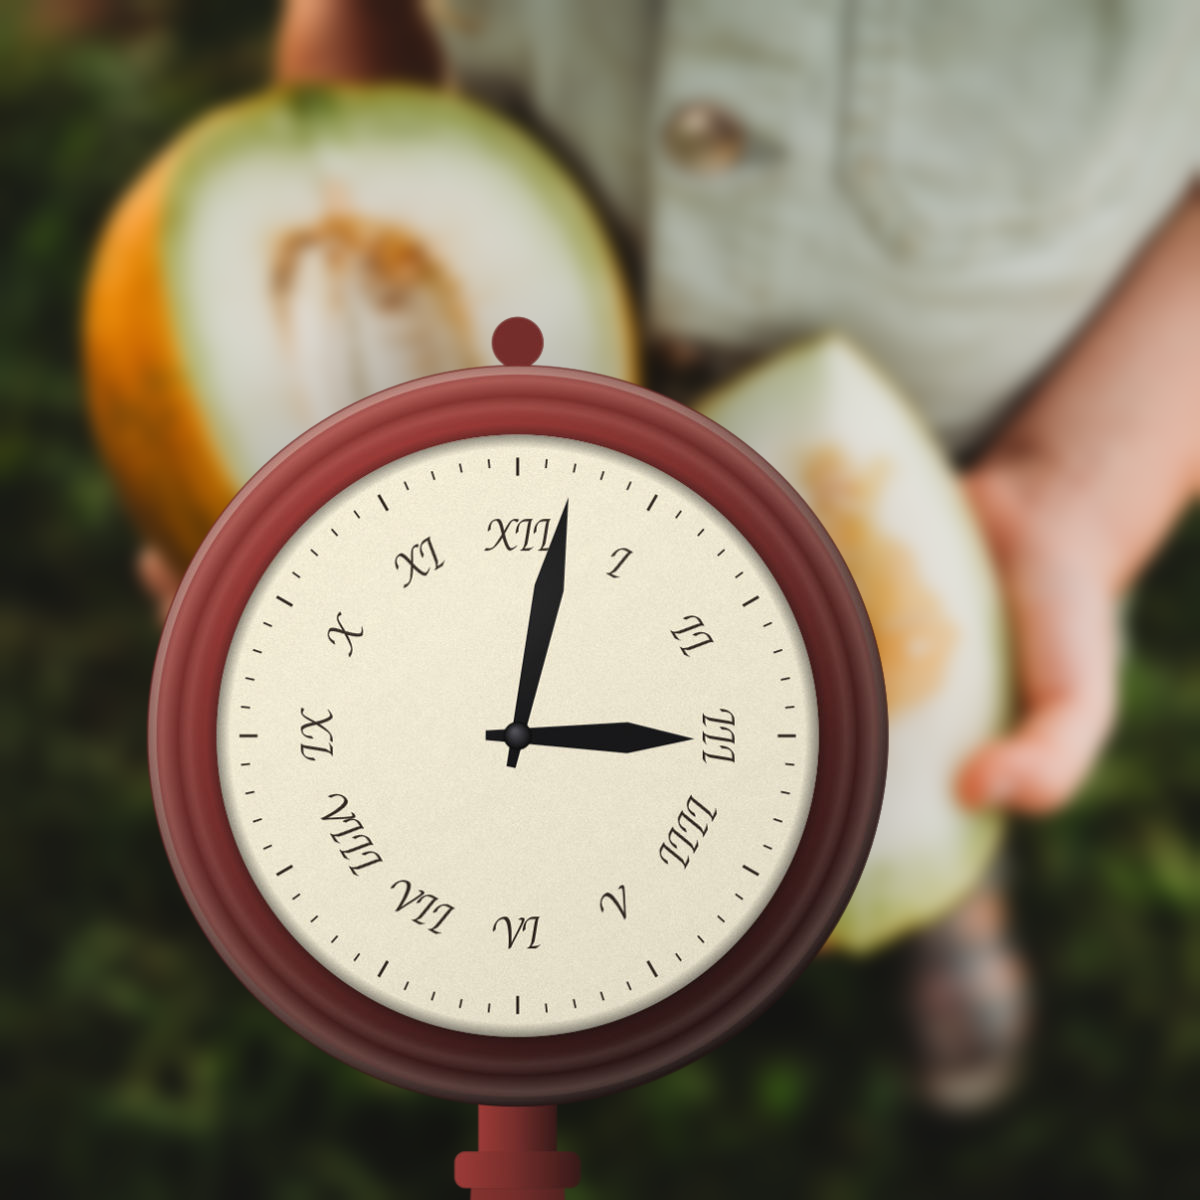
3,02
